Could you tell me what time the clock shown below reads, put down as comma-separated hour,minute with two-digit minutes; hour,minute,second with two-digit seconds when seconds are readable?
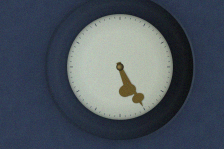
5,25
